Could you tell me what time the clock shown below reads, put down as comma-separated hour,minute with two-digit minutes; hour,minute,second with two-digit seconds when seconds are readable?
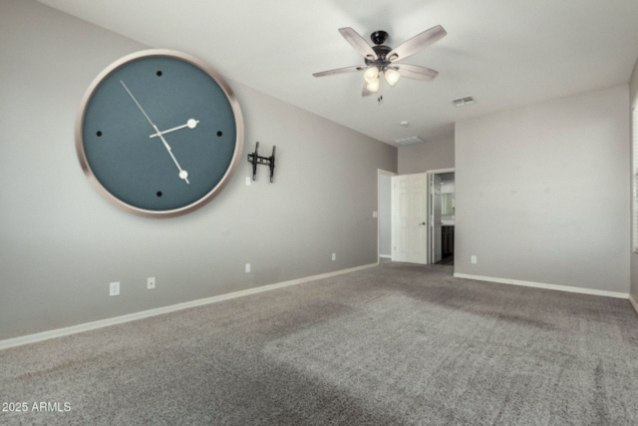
2,24,54
